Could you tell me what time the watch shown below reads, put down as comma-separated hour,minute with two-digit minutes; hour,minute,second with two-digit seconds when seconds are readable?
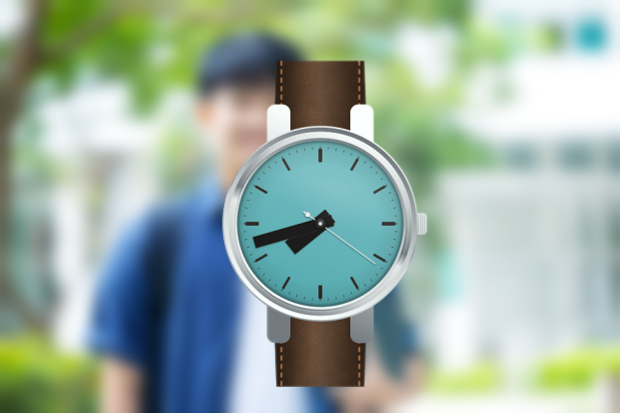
7,42,21
